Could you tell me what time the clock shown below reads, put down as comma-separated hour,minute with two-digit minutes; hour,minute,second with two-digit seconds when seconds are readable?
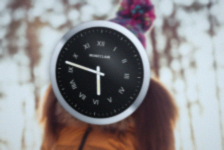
5,47
